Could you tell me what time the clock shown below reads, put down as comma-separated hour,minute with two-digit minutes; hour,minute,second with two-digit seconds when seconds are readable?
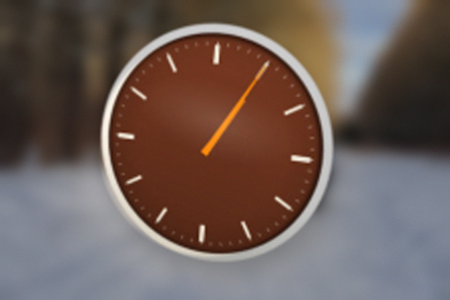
1,05
